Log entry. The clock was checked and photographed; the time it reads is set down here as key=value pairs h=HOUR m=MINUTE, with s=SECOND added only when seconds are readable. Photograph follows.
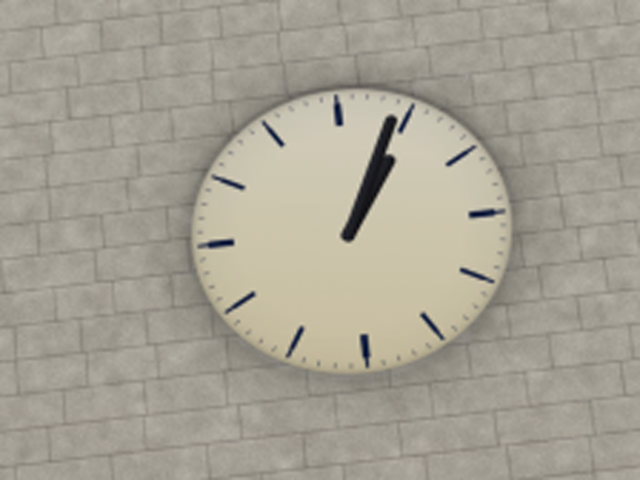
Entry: h=1 m=4
